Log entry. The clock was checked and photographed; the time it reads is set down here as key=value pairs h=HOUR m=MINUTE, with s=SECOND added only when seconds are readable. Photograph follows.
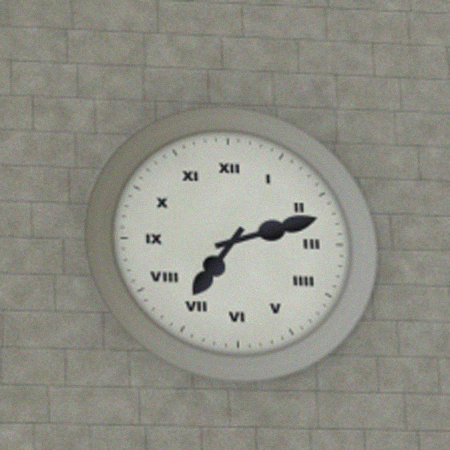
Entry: h=7 m=12
